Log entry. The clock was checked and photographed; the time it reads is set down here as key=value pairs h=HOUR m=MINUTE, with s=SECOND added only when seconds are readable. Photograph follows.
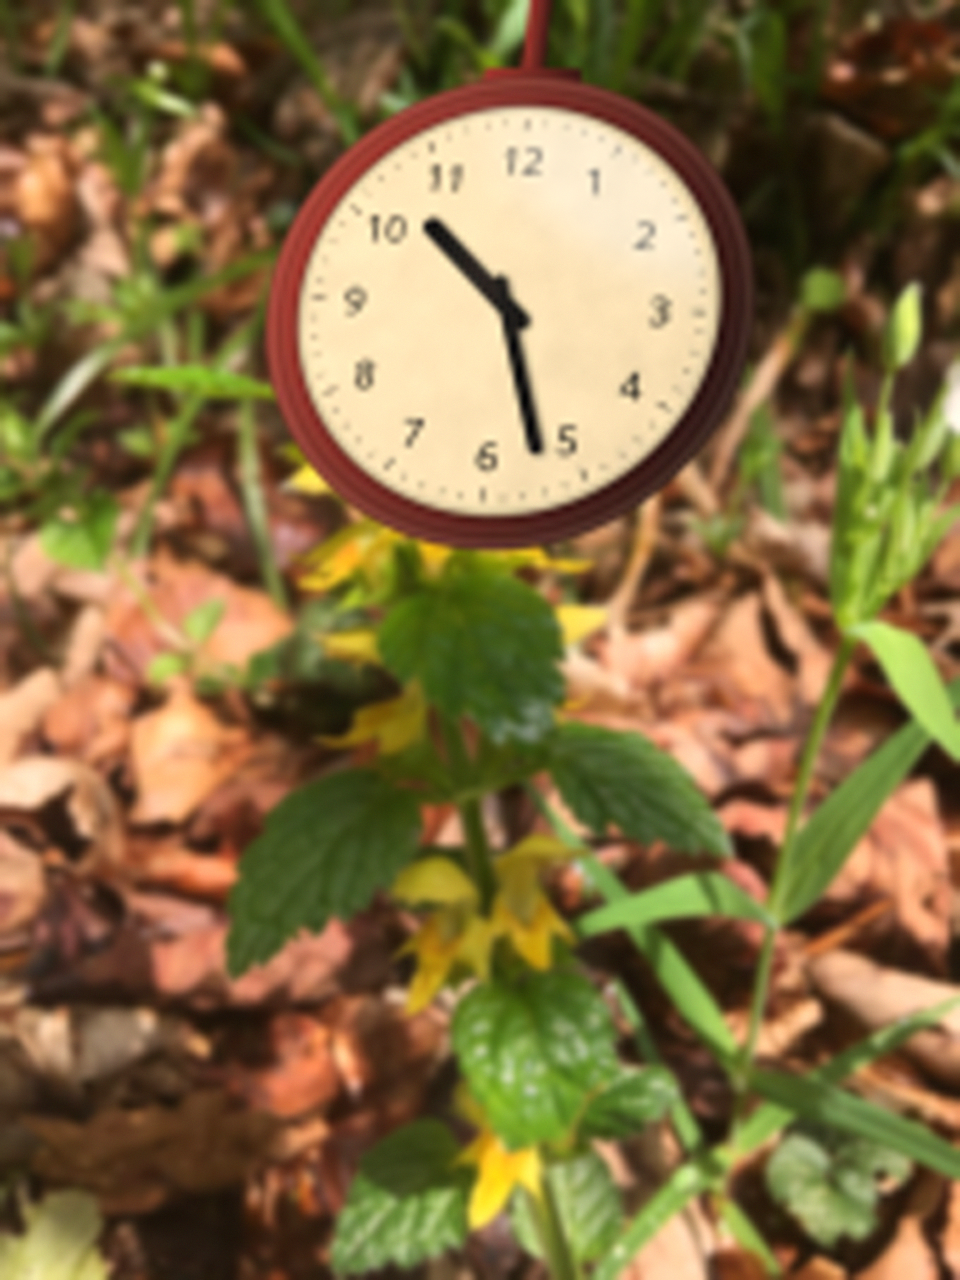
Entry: h=10 m=27
